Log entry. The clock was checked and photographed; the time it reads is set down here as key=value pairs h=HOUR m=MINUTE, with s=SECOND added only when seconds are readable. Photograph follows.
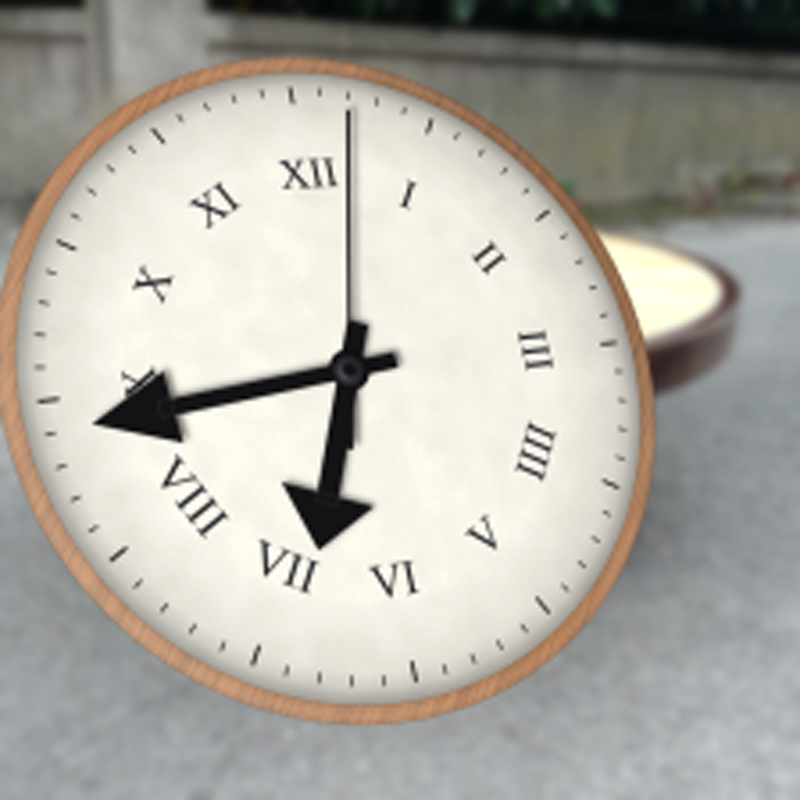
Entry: h=6 m=44 s=2
